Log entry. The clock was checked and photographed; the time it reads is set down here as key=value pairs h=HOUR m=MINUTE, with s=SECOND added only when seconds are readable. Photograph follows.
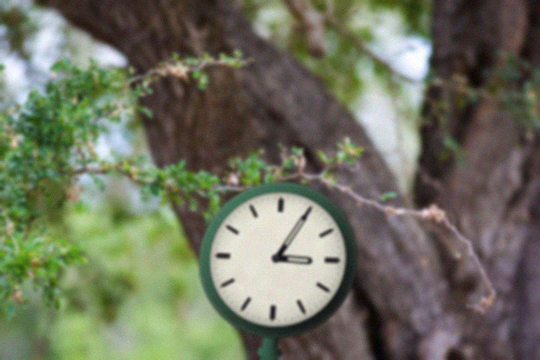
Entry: h=3 m=5
